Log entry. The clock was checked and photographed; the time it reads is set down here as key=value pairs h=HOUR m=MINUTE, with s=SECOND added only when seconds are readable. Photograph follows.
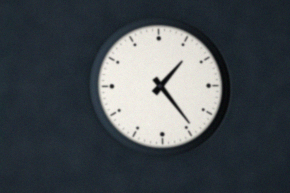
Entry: h=1 m=24
